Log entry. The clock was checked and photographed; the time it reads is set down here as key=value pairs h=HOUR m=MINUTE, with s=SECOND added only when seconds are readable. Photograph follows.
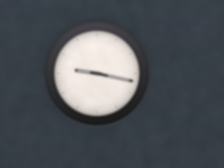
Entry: h=9 m=17
